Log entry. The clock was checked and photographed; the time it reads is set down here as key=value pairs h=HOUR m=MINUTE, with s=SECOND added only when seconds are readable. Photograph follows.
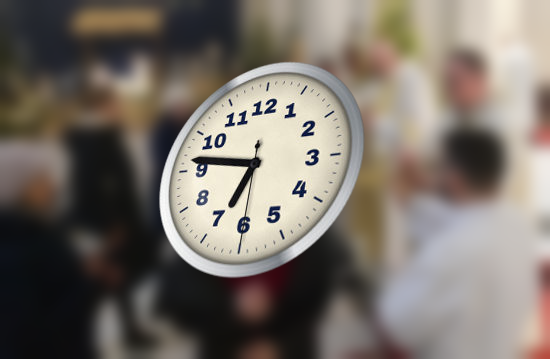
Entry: h=6 m=46 s=30
